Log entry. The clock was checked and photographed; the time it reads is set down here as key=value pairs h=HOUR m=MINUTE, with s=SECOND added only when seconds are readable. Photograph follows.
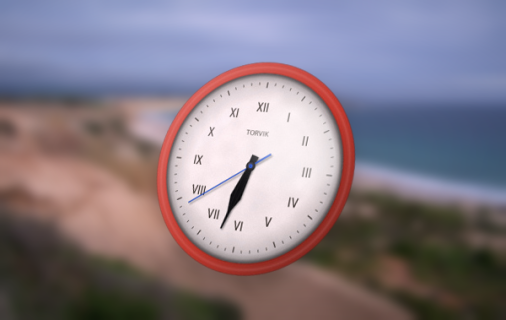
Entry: h=6 m=32 s=39
